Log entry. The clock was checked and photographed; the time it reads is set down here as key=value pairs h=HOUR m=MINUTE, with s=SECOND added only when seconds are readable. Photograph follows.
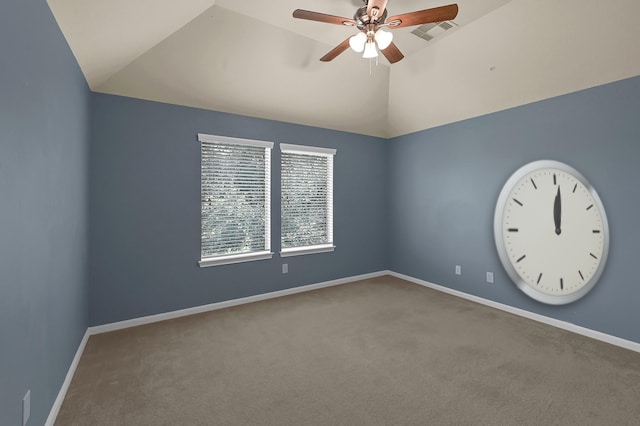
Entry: h=12 m=1
